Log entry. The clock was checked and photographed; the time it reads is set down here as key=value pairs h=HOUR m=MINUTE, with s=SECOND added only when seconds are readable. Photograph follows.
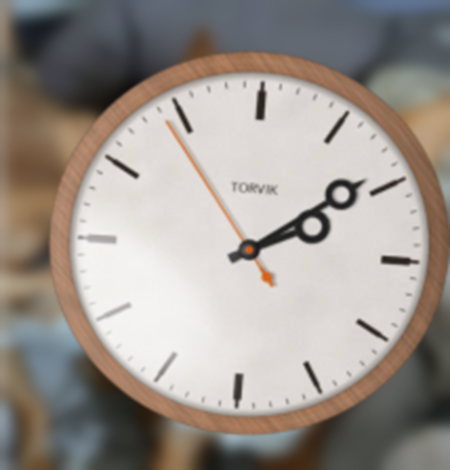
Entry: h=2 m=8 s=54
